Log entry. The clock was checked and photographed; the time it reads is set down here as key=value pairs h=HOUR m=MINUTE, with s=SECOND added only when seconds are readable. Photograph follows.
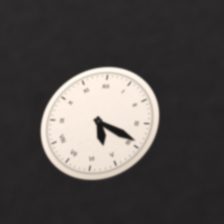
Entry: h=5 m=19
